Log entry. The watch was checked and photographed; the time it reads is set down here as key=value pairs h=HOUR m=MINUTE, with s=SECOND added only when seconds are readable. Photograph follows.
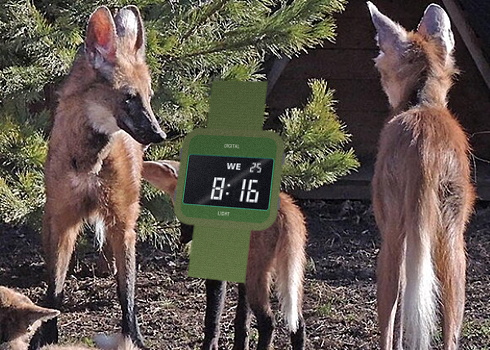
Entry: h=8 m=16
